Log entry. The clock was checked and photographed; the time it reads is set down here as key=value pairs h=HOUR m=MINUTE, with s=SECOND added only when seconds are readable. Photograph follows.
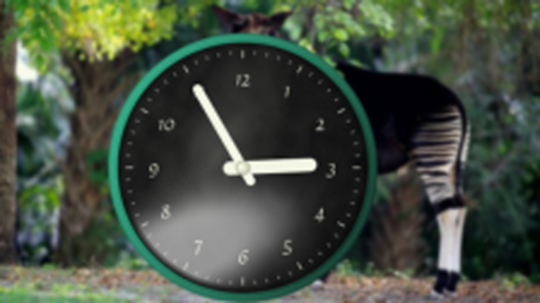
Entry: h=2 m=55
